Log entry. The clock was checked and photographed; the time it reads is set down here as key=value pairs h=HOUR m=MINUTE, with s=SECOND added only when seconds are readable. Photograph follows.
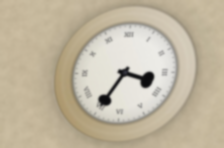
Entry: h=3 m=35
